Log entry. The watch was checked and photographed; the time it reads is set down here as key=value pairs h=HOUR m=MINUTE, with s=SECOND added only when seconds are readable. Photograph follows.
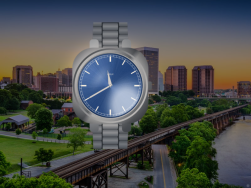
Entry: h=11 m=40
